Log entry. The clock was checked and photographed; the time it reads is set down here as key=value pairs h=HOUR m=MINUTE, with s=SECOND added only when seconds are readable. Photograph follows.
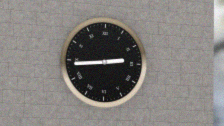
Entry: h=2 m=44
